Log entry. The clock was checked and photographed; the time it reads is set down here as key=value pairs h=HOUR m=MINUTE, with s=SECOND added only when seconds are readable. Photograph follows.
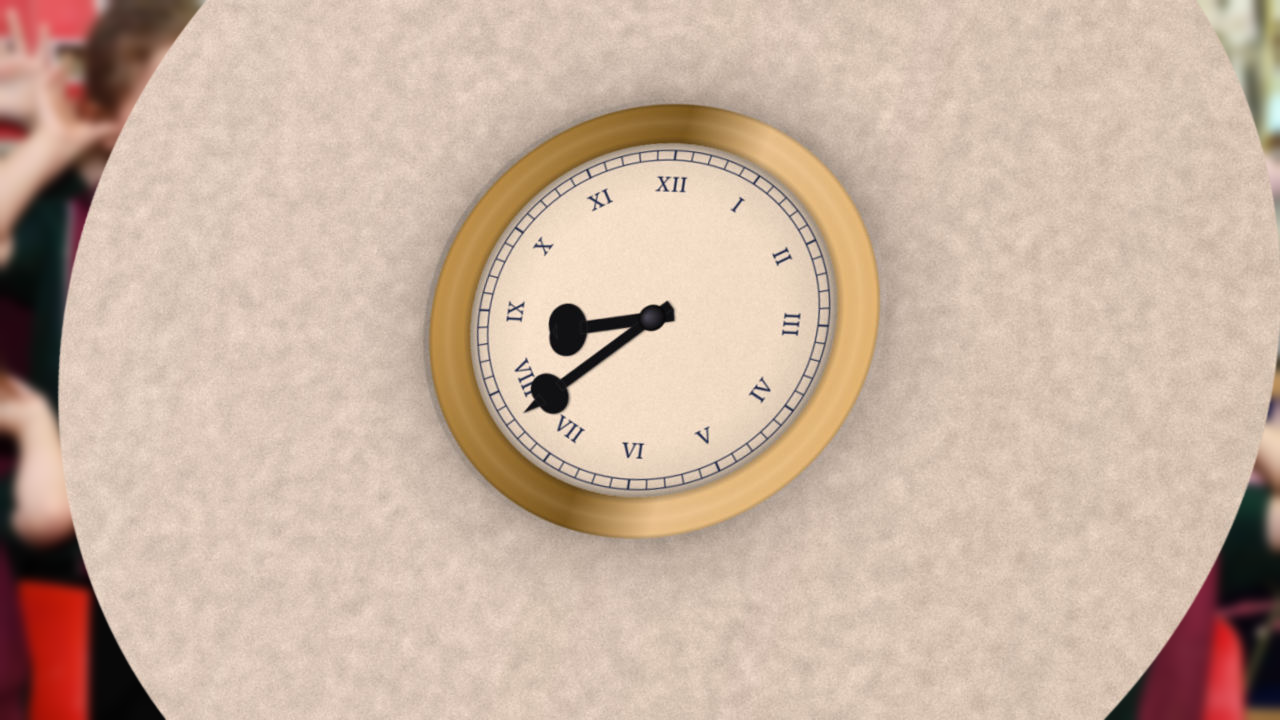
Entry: h=8 m=38
